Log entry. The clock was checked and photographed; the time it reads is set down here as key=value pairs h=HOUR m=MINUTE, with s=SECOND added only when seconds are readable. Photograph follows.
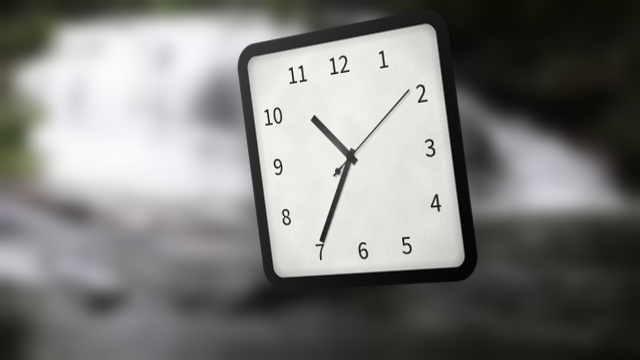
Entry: h=10 m=35 s=9
